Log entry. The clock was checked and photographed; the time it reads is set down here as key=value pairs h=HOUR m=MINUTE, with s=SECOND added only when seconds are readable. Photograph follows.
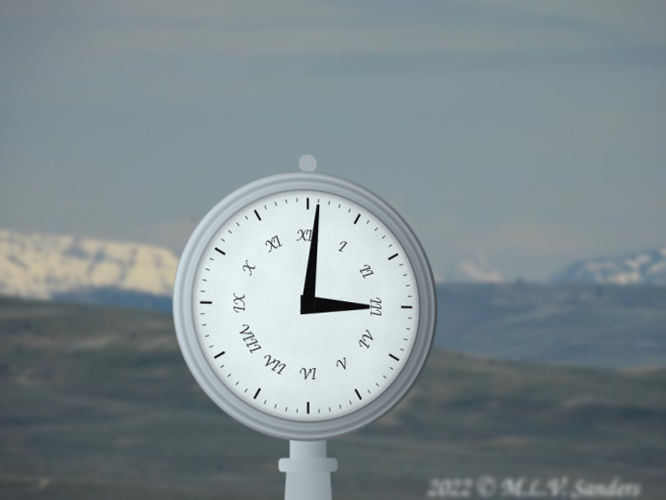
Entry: h=3 m=1
